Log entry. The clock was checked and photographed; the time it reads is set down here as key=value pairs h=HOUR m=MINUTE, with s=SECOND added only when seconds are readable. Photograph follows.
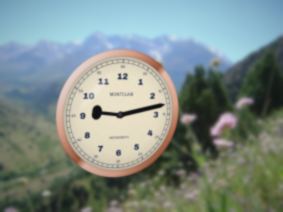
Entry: h=9 m=13
